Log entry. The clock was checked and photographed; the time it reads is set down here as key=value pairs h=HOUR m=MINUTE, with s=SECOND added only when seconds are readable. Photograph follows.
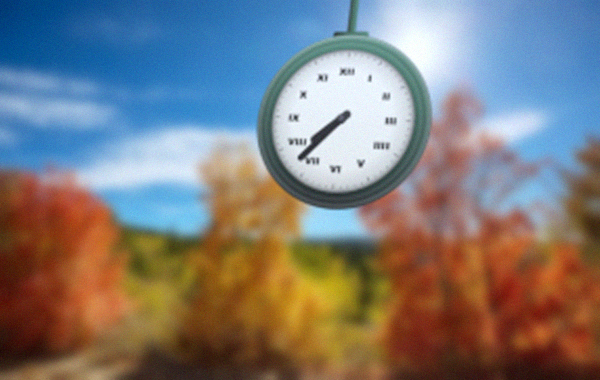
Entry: h=7 m=37
